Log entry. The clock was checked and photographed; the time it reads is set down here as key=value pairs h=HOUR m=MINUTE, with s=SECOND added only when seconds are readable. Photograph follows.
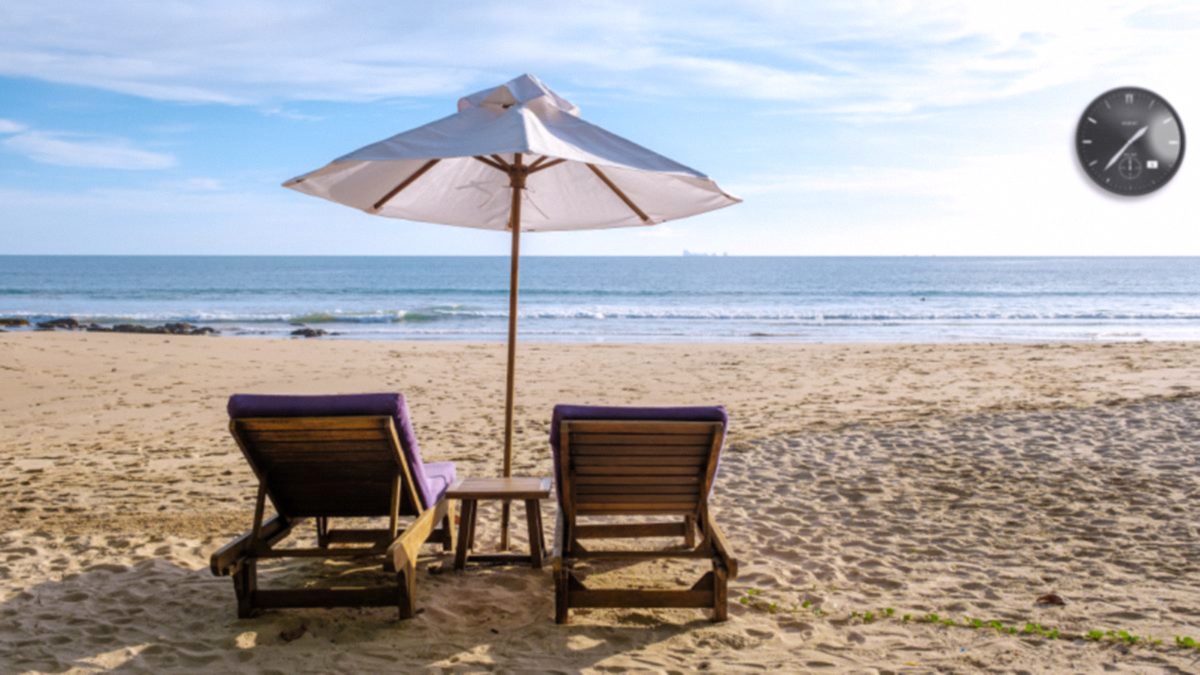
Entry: h=1 m=37
